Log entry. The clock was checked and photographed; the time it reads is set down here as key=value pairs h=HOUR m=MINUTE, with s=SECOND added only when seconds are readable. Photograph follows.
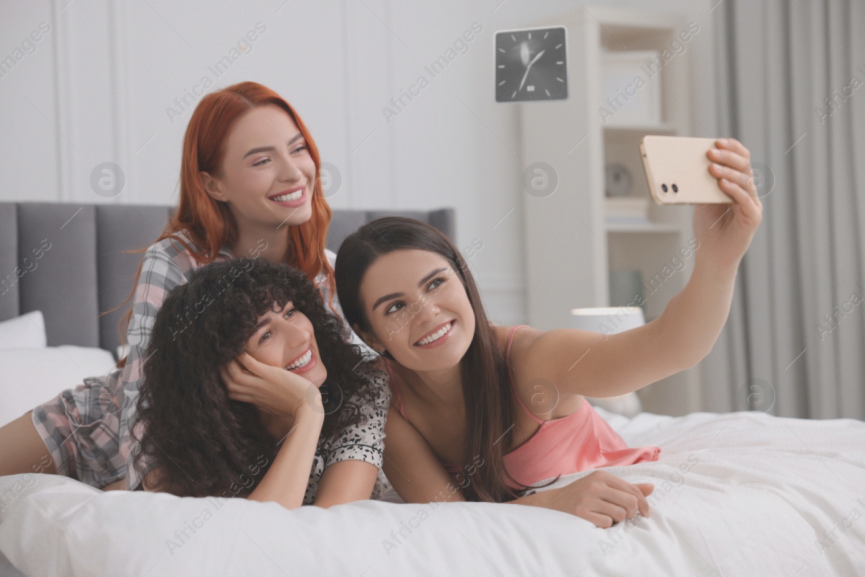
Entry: h=1 m=34
